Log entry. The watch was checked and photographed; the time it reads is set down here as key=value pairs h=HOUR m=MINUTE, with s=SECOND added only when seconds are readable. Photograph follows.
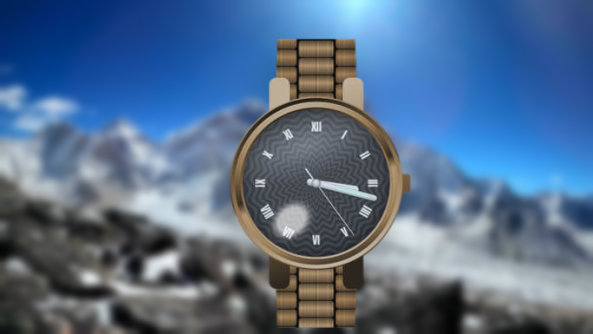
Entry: h=3 m=17 s=24
